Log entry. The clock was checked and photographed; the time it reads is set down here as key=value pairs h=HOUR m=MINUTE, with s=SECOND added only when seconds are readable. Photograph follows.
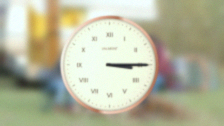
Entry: h=3 m=15
